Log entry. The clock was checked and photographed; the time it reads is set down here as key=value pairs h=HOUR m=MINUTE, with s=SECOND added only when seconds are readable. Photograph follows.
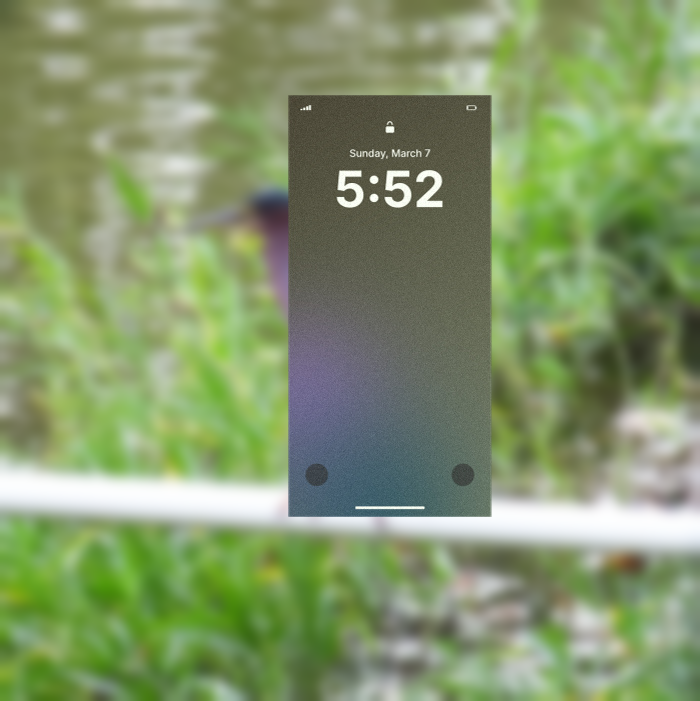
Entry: h=5 m=52
